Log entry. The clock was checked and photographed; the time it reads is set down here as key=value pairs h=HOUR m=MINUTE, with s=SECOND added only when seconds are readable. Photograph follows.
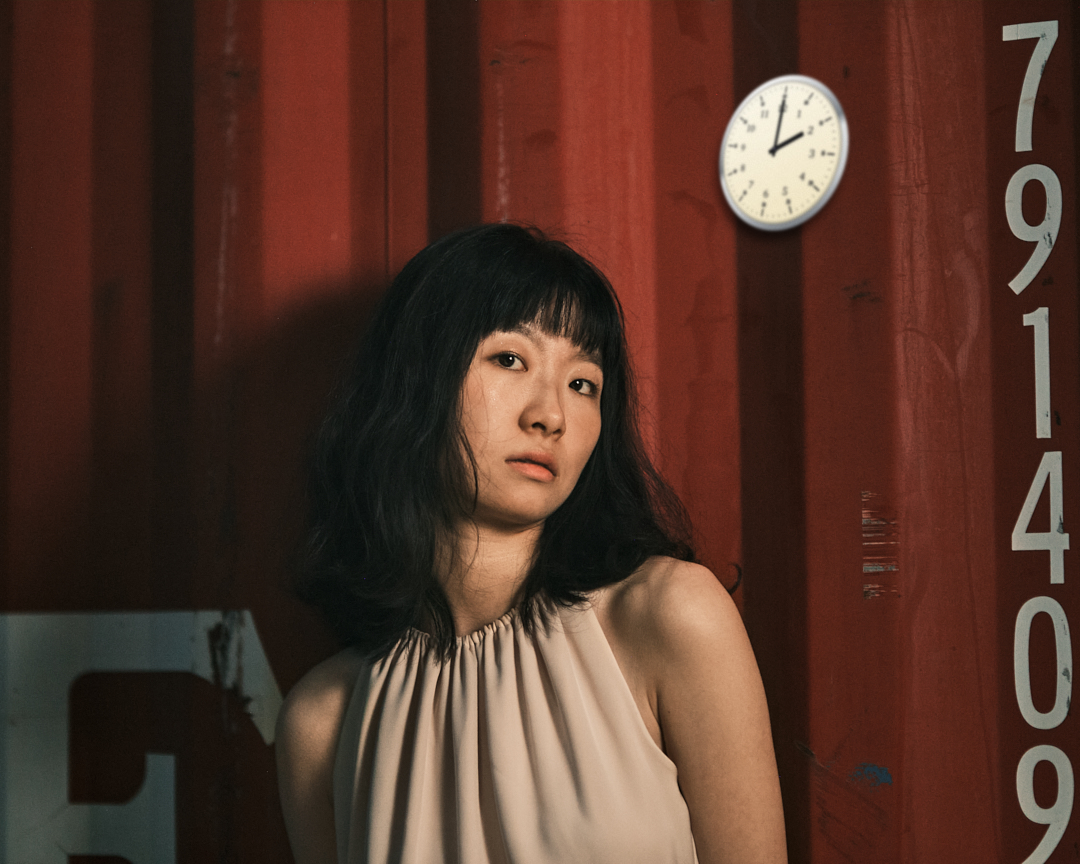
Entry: h=2 m=0
